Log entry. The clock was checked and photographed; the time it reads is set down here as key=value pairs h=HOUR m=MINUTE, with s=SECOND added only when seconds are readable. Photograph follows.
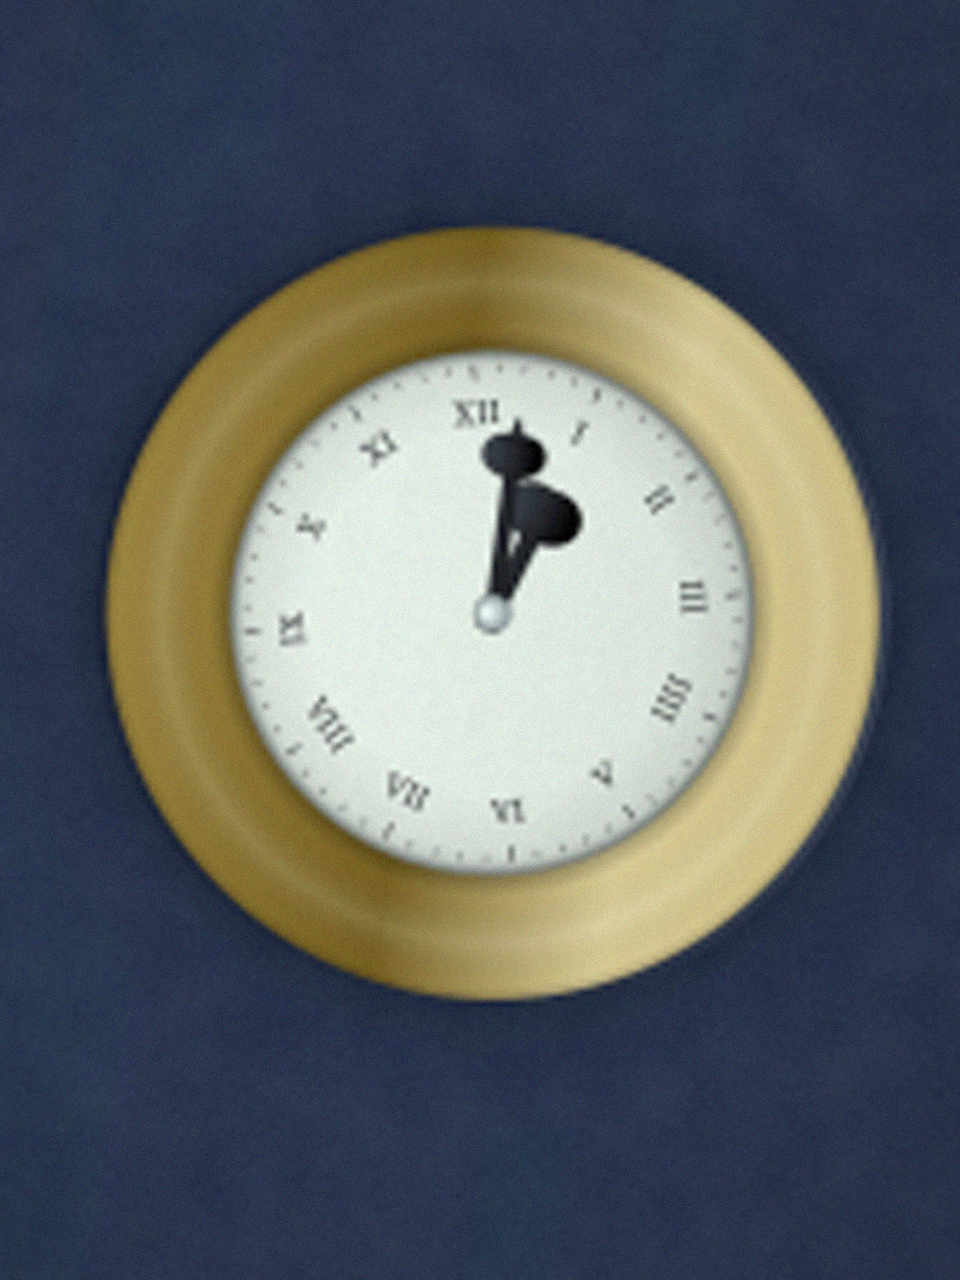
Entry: h=1 m=2
